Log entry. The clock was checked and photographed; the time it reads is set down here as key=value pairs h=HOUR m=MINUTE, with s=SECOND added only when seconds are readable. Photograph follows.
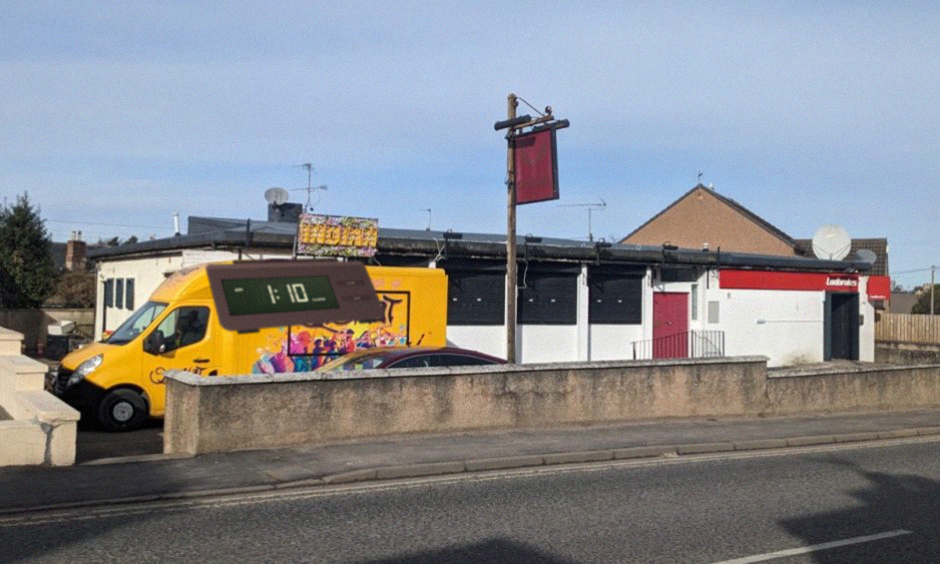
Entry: h=1 m=10
